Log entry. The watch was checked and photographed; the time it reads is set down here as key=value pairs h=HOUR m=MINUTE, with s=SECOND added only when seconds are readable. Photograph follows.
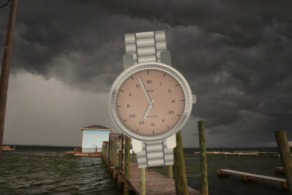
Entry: h=6 m=57
